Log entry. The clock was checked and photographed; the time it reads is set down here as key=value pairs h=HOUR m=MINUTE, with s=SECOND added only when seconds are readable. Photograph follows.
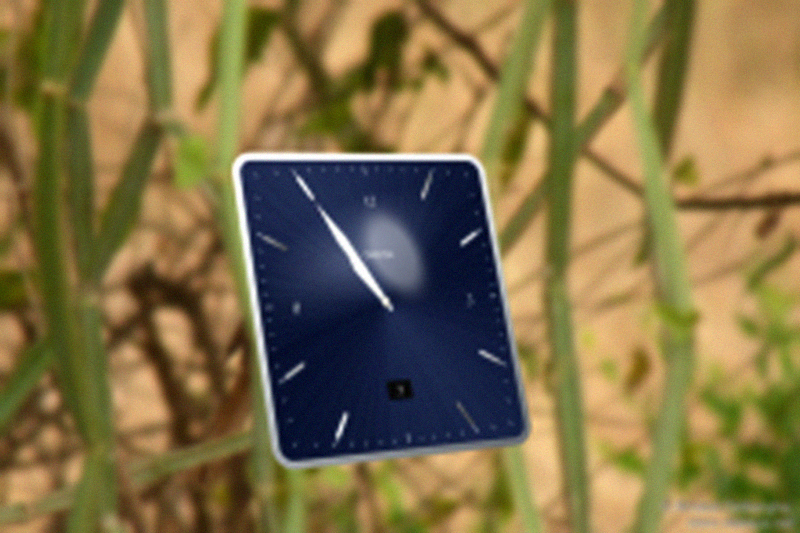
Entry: h=10 m=55
